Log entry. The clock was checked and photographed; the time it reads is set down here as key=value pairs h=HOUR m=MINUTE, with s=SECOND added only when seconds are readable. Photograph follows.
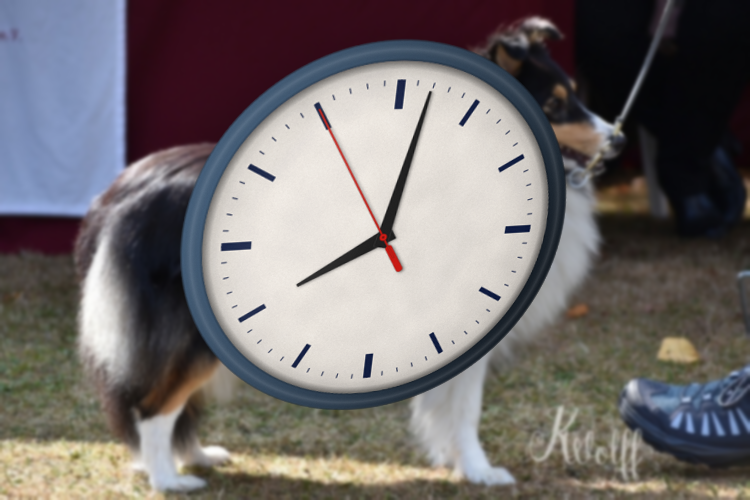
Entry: h=8 m=1 s=55
